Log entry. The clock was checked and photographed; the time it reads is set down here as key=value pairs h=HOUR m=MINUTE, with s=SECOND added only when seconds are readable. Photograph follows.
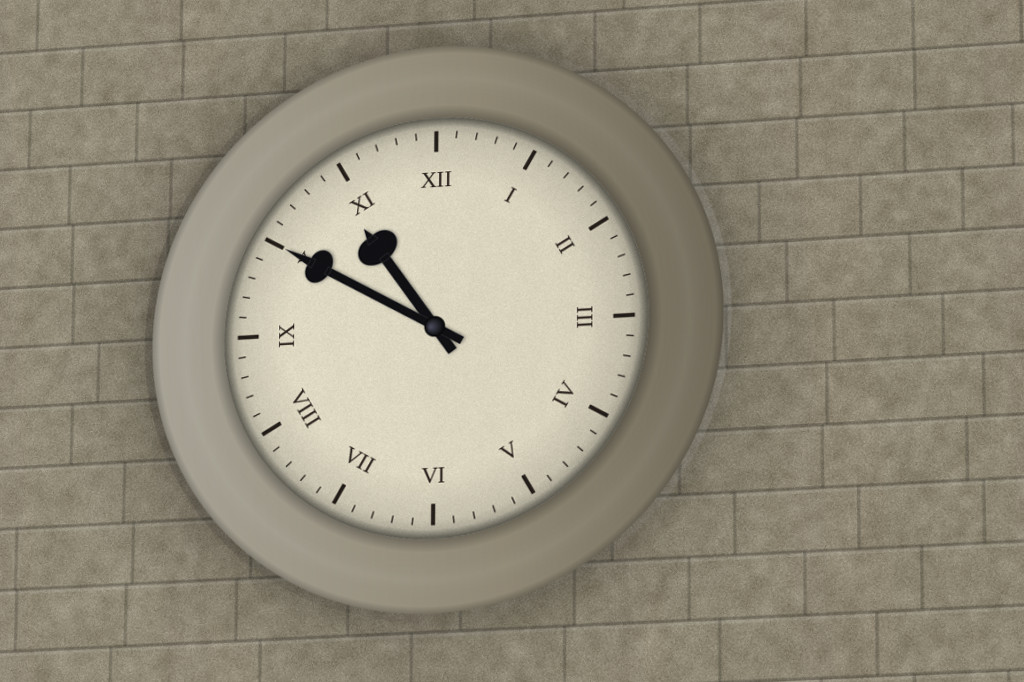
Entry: h=10 m=50
